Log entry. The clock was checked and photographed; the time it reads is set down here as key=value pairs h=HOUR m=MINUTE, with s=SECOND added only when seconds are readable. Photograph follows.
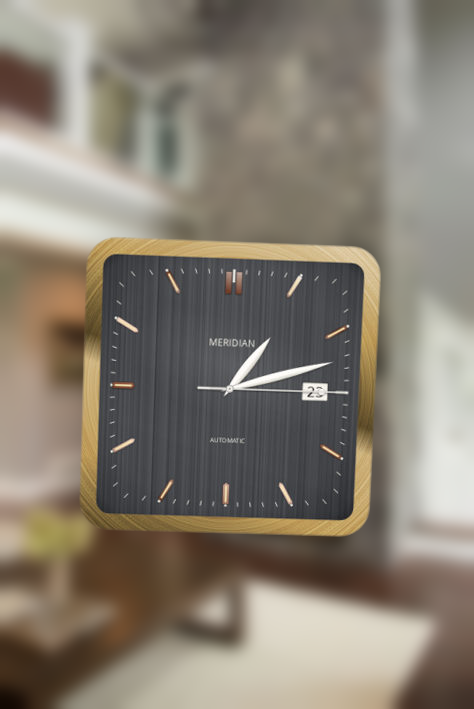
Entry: h=1 m=12 s=15
